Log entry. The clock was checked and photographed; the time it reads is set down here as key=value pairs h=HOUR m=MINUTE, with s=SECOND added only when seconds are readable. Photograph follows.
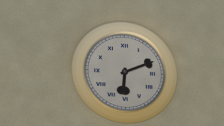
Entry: h=6 m=11
